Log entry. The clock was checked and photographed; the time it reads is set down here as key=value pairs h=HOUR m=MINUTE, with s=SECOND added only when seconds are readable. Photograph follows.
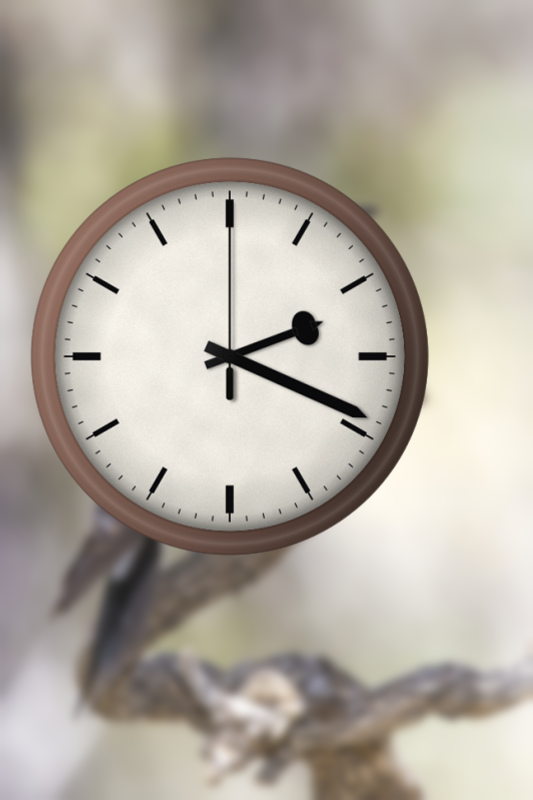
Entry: h=2 m=19 s=0
